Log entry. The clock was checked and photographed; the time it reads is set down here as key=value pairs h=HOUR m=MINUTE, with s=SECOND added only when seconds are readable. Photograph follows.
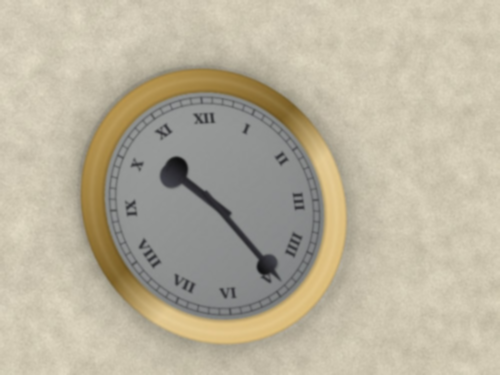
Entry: h=10 m=24
